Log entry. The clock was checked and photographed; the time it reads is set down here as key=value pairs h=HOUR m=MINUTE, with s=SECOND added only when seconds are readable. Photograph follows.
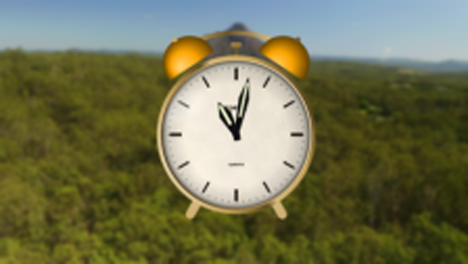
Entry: h=11 m=2
